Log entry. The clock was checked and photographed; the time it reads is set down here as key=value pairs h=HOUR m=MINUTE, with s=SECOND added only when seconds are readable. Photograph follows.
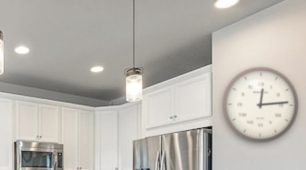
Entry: h=12 m=14
